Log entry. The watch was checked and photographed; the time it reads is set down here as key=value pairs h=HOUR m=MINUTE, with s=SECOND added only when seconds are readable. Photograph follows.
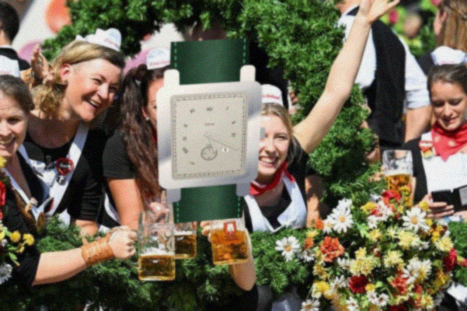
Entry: h=5 m=20
